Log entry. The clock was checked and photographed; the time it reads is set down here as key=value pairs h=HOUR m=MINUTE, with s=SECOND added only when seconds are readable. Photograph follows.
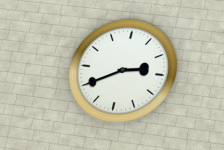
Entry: h=2 m=40
